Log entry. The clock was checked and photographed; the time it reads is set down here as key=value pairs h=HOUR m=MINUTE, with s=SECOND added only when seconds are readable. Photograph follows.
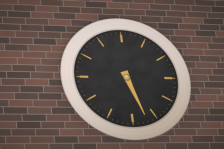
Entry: h=5 m=27
